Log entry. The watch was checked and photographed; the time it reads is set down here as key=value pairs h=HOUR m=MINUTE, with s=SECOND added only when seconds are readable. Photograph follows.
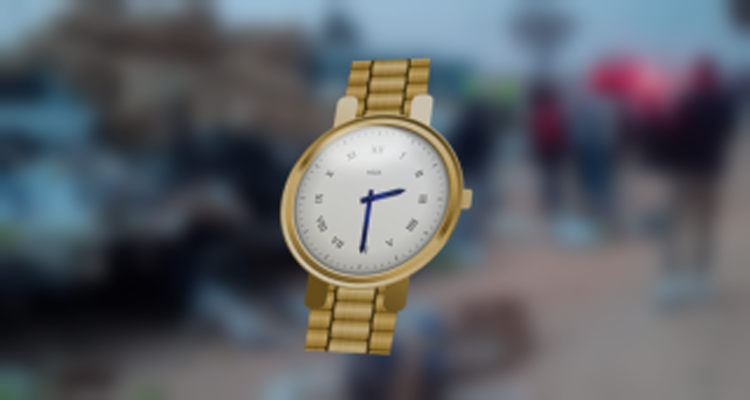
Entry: h=2 m=30
